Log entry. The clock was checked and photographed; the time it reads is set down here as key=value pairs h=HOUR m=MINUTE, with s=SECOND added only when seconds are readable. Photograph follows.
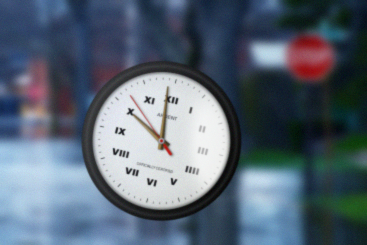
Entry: h=9 m=58 s=52
